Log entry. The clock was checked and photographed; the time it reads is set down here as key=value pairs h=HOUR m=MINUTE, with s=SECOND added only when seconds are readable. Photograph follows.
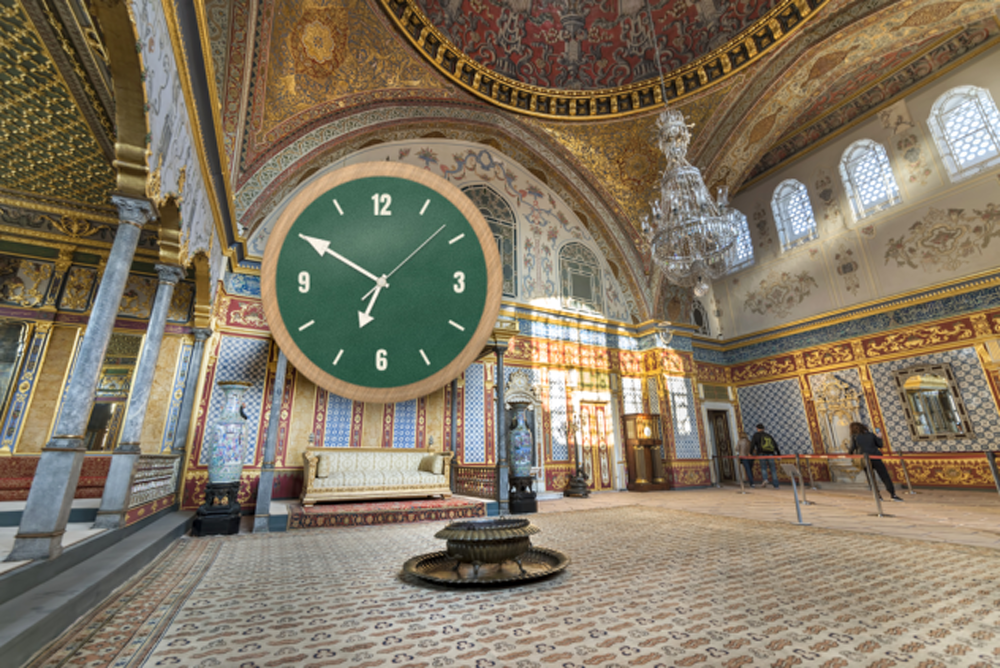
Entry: h=6 m=50 s=8
